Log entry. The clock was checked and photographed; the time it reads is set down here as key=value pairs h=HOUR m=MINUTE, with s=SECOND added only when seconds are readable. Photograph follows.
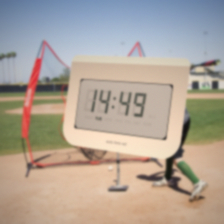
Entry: h=14 m=49
